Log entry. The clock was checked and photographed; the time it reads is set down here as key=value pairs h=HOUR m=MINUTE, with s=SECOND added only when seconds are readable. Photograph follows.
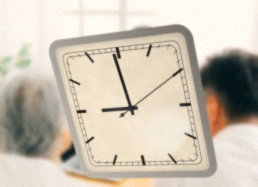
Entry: h=8 m=59 s=10
